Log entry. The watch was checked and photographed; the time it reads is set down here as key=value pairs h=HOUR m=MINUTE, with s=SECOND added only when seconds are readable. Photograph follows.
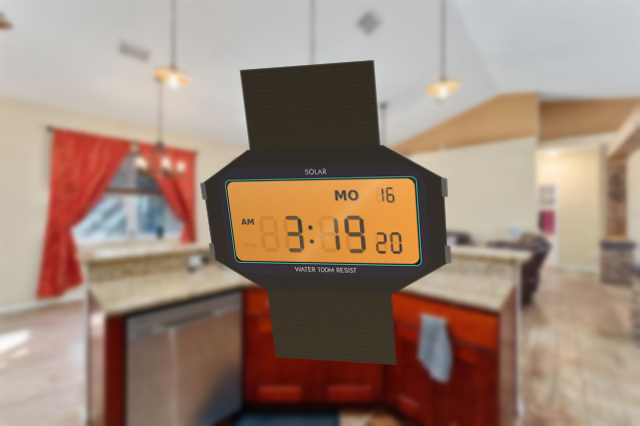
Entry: h=3 m=19 s=20
